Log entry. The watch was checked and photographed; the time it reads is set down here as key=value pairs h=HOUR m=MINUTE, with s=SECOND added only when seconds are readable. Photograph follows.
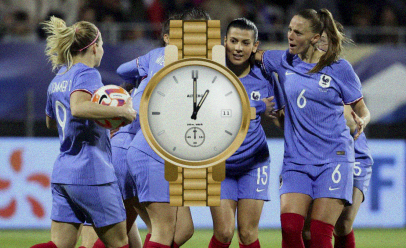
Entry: h=1 m=0
